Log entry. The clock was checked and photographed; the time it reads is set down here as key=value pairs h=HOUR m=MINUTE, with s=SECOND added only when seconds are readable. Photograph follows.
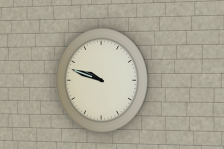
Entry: h=9 m=48
